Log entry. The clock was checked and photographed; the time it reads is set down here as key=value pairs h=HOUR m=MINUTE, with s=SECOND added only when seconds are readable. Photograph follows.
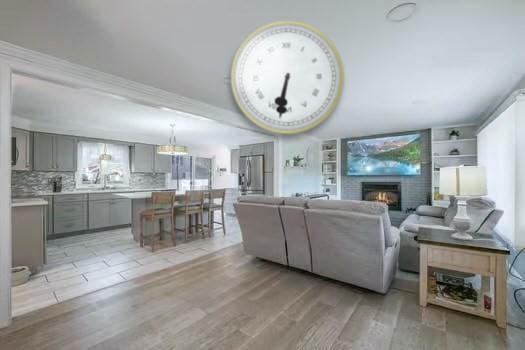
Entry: h=6 m=32
